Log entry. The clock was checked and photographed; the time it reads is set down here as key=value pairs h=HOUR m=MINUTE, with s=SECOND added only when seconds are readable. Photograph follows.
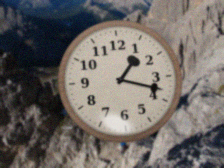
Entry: h=1 m=18
